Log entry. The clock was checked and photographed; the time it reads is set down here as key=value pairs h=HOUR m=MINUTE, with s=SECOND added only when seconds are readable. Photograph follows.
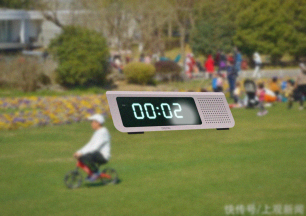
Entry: h=0 m=2
